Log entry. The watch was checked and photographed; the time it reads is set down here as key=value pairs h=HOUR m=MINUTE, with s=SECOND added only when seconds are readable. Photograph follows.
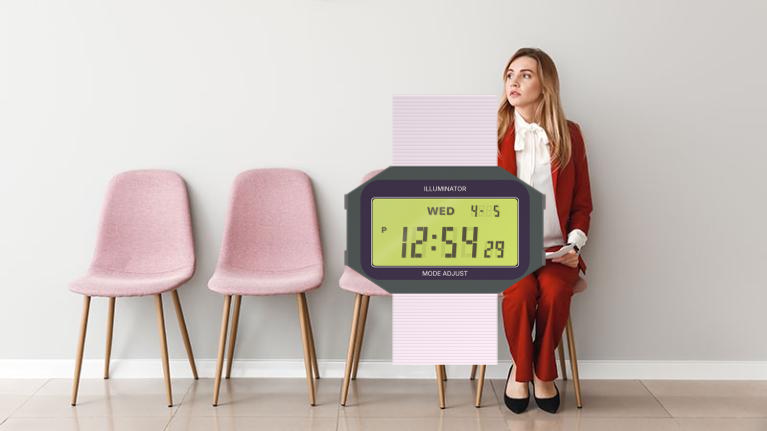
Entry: h=12 m=54 s=29
